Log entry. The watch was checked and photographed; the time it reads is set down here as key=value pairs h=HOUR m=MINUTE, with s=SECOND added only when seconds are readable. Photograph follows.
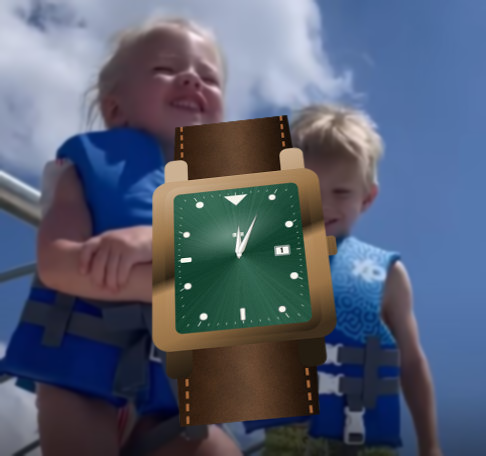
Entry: h=12 m=4
